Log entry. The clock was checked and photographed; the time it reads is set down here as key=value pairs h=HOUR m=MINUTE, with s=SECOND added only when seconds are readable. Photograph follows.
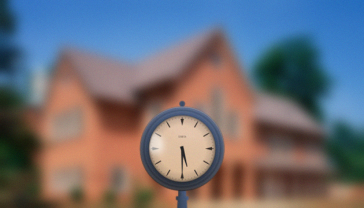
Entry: h=5 m=30
